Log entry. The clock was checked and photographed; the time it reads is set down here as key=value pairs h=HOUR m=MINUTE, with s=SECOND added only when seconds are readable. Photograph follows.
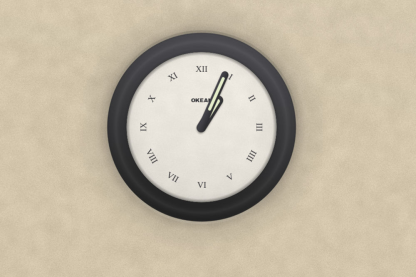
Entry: h=1 m=4
